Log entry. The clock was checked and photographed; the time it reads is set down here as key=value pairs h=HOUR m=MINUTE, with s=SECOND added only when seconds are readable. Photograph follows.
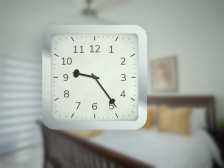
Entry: h=9 m=24
